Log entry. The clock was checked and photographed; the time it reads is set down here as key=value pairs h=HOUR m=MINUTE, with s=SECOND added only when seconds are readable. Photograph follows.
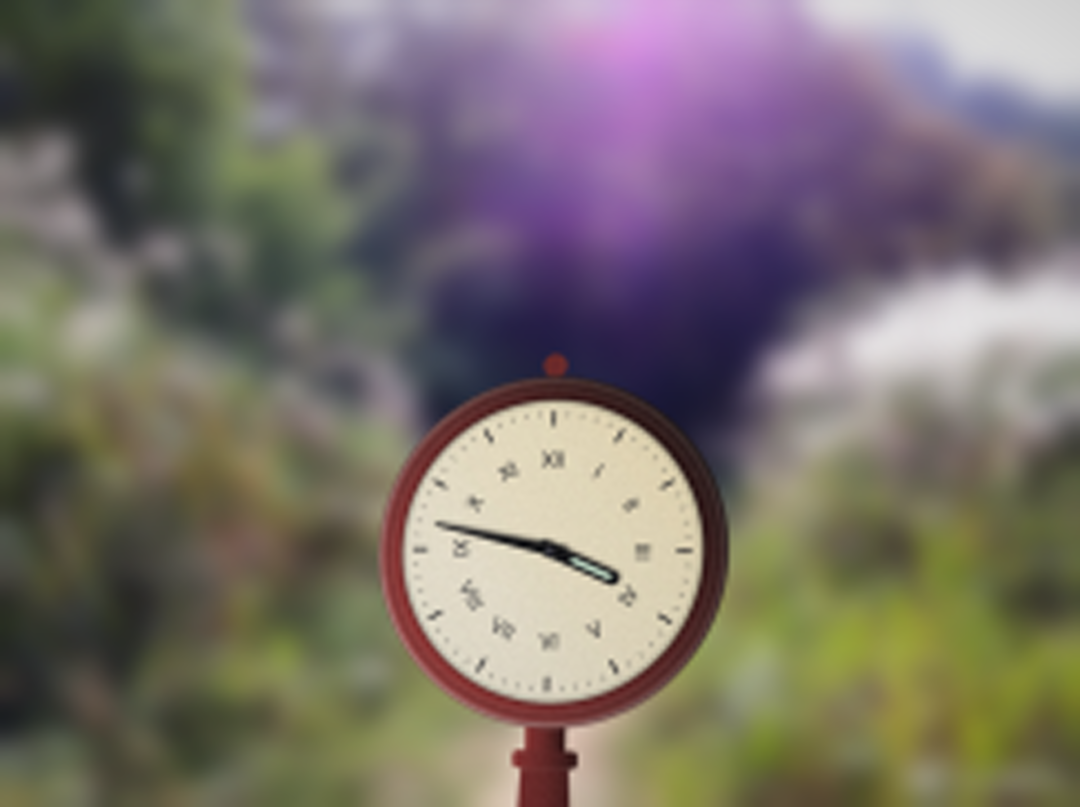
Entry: h=3 m=47
